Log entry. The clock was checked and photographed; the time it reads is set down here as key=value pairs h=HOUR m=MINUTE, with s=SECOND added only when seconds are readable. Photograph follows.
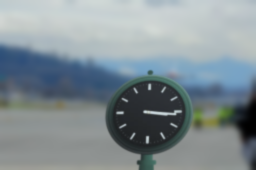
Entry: h=3 m=16
